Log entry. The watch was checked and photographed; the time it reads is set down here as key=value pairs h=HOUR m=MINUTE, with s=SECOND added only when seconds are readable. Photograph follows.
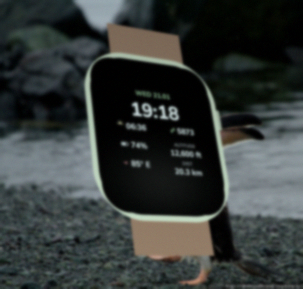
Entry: h=19 m=18
